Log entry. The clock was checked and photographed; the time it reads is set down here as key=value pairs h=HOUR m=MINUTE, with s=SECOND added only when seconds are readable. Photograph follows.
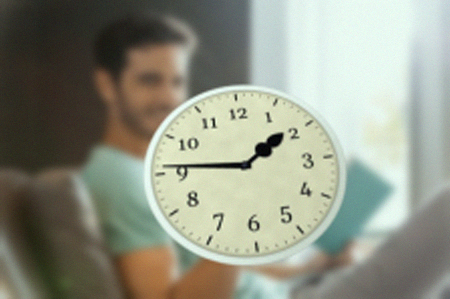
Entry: h=1 m=46
